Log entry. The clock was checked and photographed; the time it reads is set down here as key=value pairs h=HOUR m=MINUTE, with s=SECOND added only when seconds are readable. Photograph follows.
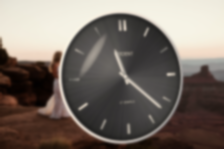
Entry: h=11 m=22
